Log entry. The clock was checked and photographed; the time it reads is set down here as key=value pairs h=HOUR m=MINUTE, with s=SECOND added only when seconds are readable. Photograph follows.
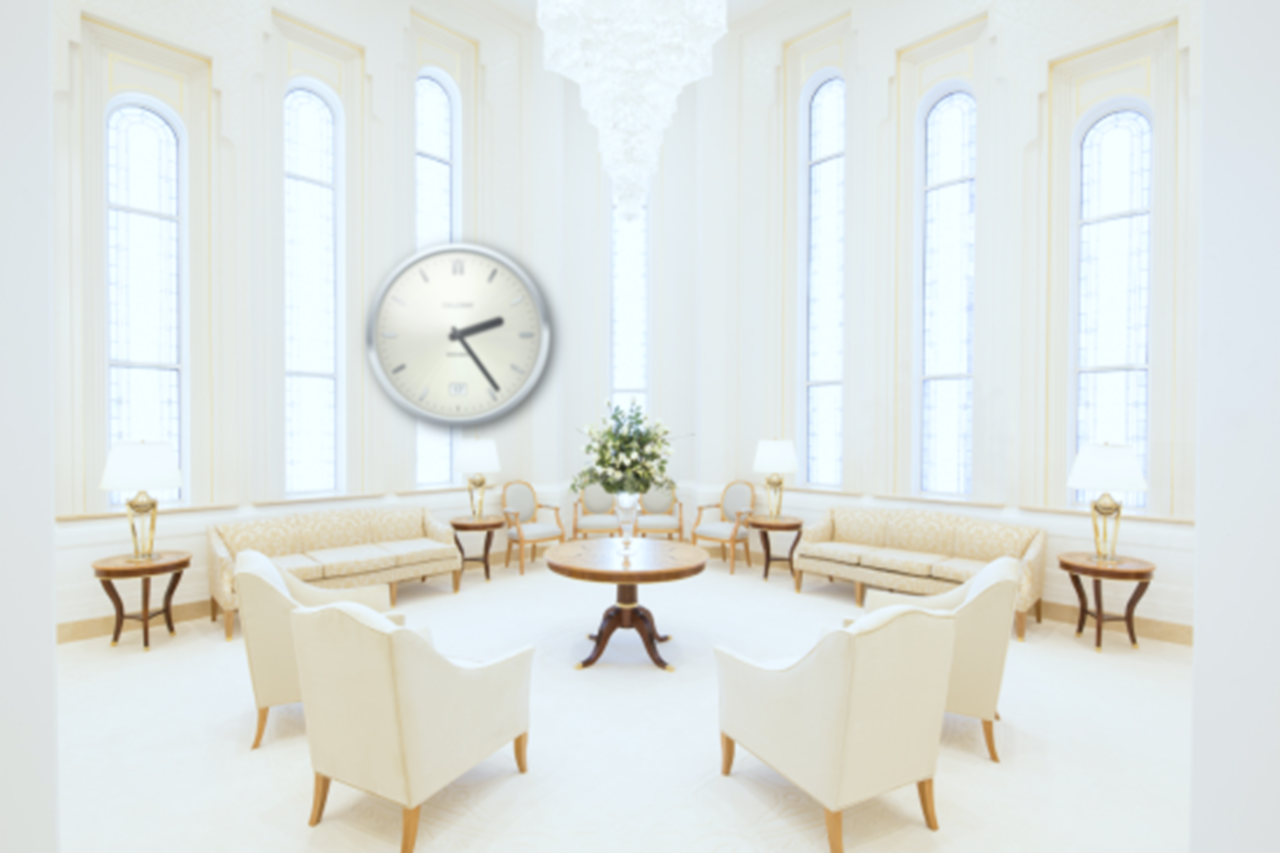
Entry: h=2 m=24
